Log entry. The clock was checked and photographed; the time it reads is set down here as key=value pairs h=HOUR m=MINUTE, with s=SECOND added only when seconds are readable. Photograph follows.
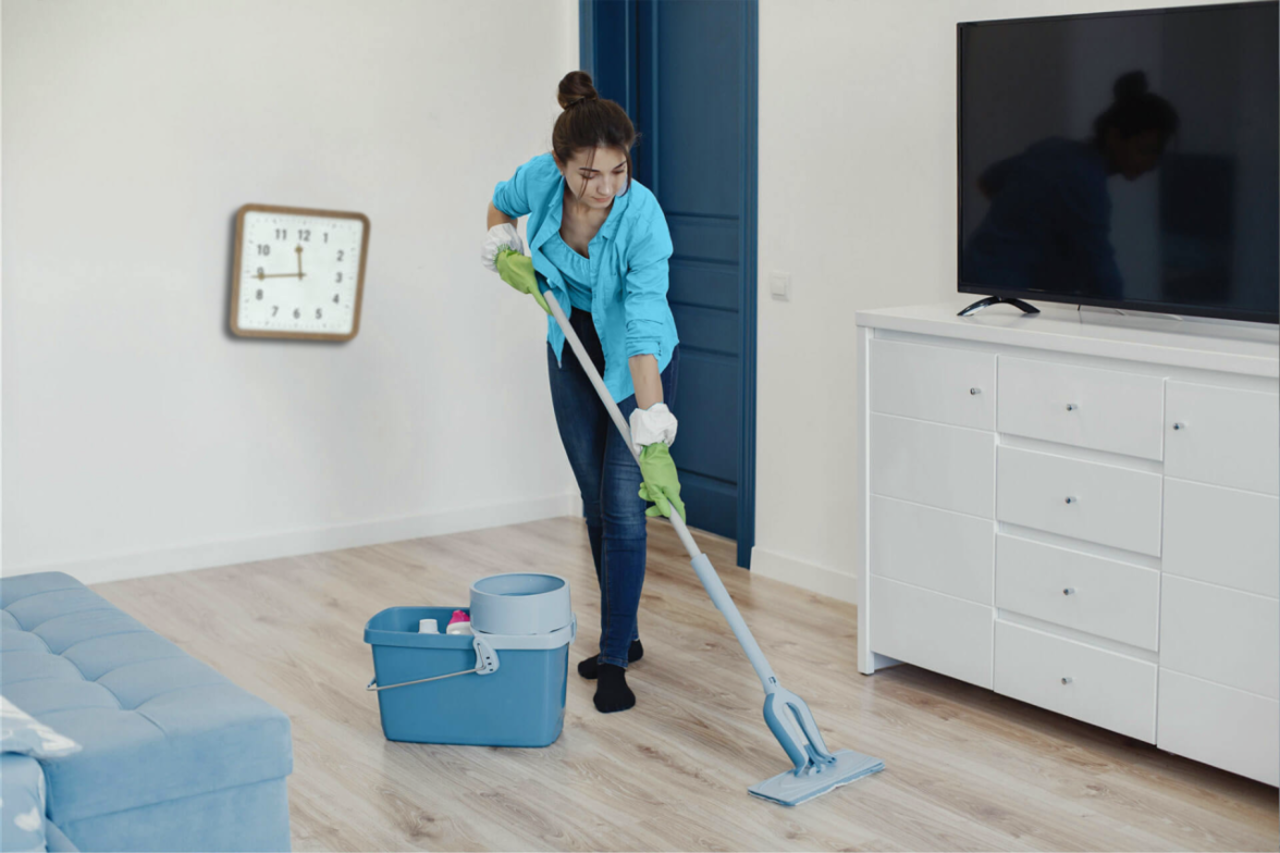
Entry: h=11 m=44
